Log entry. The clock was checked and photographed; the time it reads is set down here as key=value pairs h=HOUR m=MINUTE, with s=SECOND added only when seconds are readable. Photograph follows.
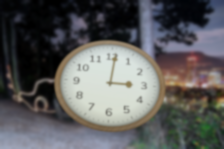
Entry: h=3 m=1
